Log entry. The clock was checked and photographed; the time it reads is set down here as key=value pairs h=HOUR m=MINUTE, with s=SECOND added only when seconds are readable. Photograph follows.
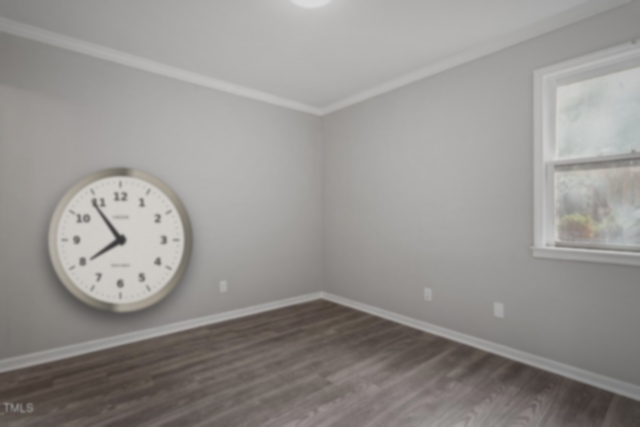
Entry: h=7 m=54
